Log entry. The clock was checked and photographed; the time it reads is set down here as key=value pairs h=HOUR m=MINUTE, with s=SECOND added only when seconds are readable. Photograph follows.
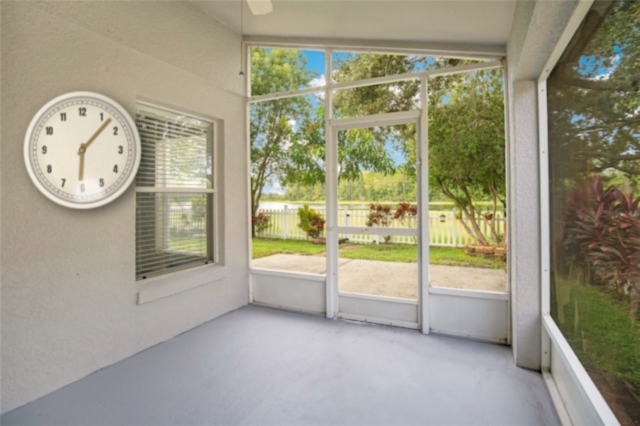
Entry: h=6 m=7
